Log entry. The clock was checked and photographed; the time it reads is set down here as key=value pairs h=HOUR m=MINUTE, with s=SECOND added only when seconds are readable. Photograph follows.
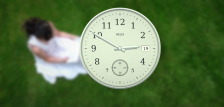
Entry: h=2 m=50
